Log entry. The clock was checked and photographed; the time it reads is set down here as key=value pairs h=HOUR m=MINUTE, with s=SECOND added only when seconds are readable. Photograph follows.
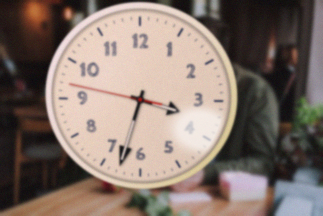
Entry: h=3 m=32 s=47
